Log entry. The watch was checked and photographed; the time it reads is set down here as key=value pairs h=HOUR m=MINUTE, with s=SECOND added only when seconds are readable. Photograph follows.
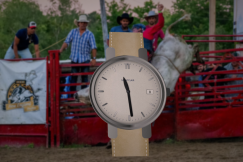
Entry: h=11 m=29
